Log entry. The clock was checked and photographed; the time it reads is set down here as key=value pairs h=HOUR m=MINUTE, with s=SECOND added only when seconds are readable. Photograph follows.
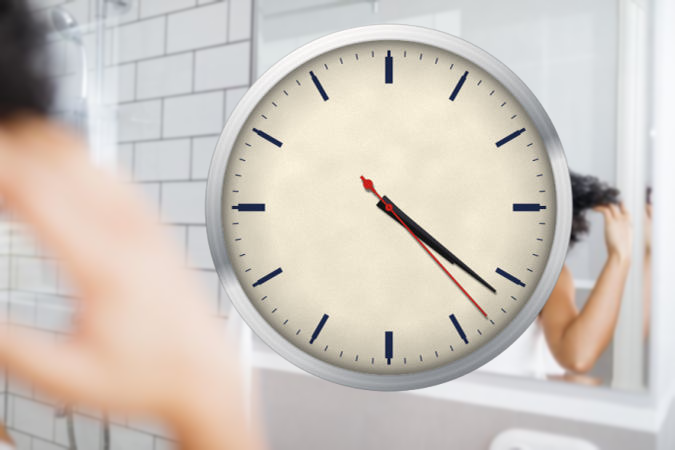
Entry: h=4 m=21 s=23
